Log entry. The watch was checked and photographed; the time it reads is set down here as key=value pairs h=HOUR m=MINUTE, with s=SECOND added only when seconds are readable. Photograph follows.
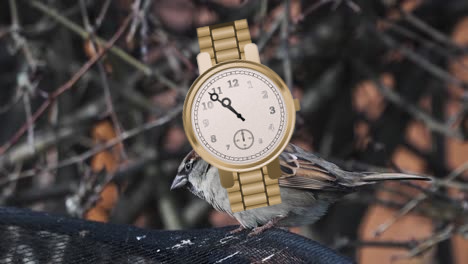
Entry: h=10 m=53
